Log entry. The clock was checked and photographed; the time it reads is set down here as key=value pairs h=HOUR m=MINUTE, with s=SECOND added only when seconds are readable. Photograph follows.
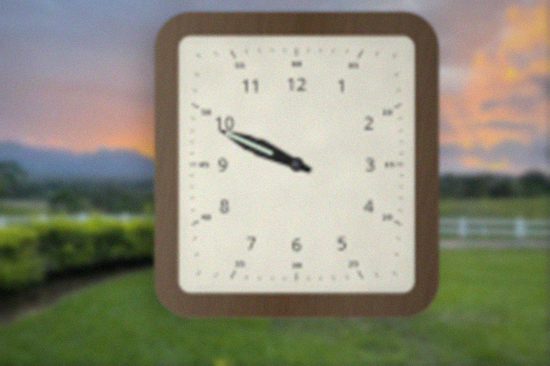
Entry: h=9 m=49
